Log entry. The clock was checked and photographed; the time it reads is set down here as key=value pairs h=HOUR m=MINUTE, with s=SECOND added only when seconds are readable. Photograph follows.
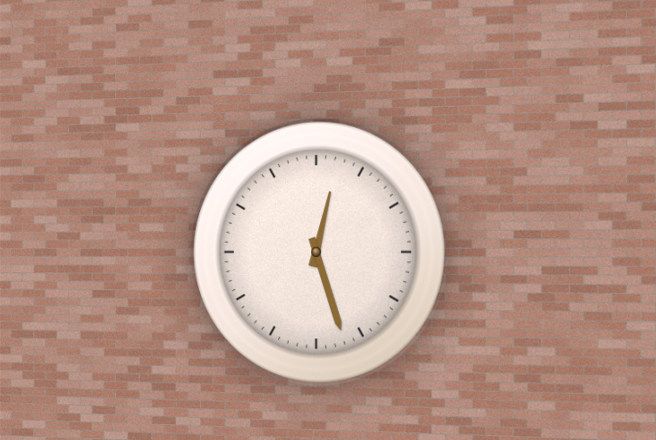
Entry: h=12 m=27
